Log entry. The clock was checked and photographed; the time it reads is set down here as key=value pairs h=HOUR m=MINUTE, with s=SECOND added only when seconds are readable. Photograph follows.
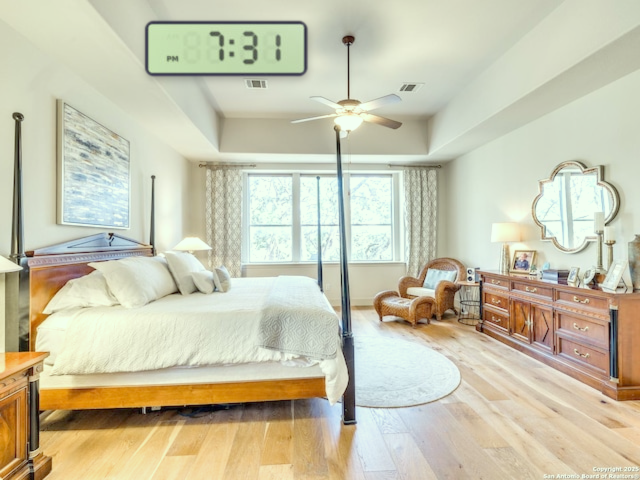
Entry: h=7 m=31
